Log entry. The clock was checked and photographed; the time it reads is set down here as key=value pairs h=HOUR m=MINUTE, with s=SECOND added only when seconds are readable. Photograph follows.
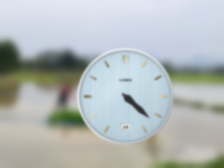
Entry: h=4 m=22
